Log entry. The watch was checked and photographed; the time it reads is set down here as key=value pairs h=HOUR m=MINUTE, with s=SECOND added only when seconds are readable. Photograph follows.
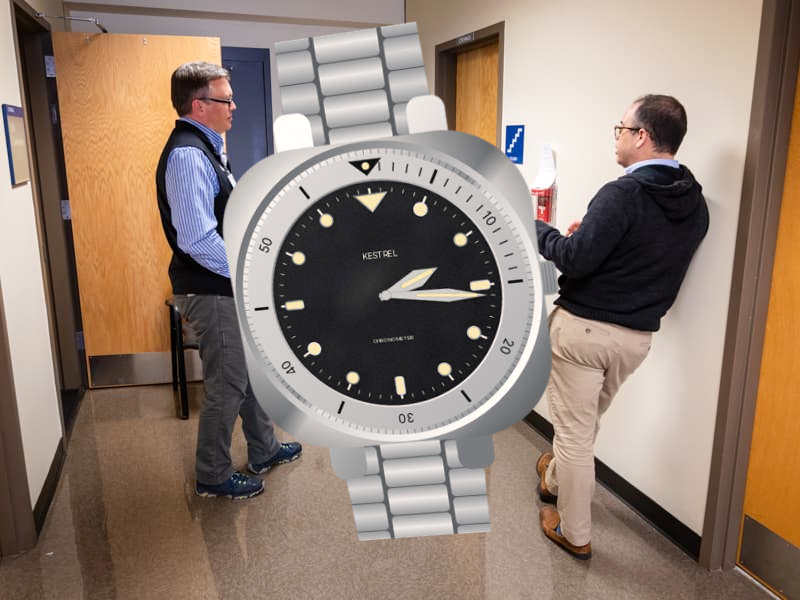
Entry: h=2 m=16
